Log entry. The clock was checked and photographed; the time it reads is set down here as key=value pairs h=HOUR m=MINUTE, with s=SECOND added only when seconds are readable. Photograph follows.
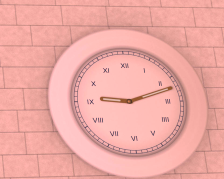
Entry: h=9 m=12
